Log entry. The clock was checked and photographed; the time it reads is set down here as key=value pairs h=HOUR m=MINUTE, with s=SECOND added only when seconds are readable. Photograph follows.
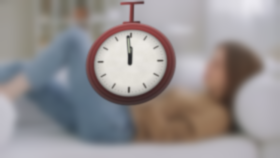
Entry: h=11 m=59
